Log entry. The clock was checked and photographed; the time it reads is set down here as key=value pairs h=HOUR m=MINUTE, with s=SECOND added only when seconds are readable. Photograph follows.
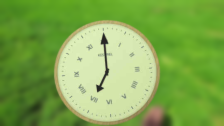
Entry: h=7 m=0
